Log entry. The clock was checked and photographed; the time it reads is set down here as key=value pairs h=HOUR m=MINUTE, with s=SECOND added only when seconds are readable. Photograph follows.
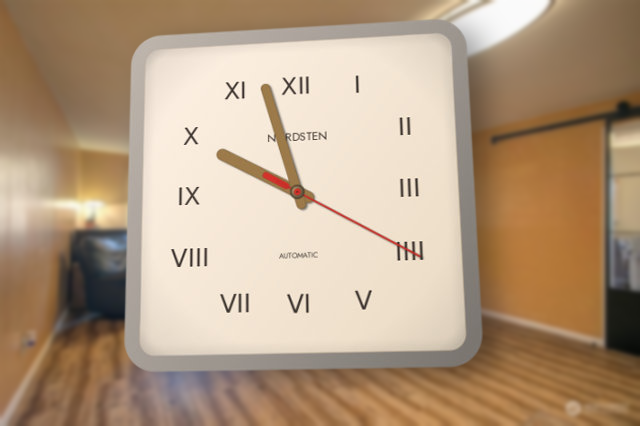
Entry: h=9 m=57 s=20
